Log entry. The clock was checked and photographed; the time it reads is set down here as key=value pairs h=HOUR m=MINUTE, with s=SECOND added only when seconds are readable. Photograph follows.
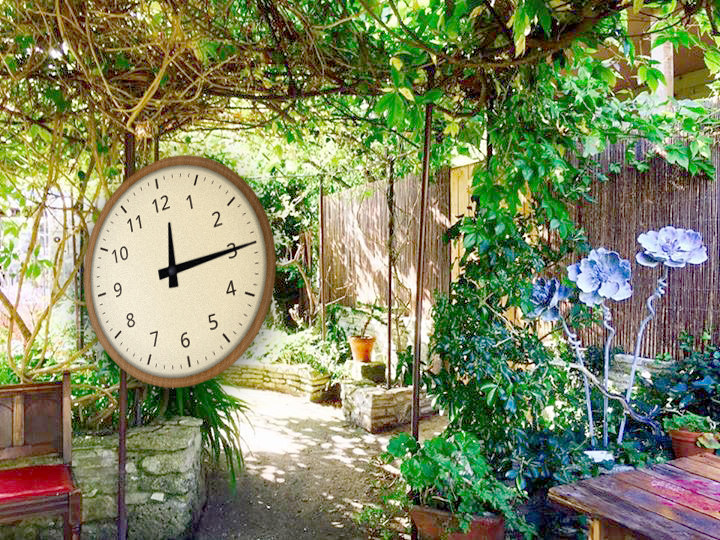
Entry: h=12 m=15
